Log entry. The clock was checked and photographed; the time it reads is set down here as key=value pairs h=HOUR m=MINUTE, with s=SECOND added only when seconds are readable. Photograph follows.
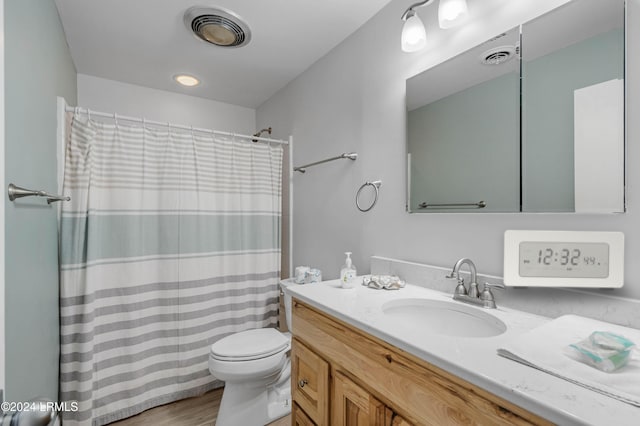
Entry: h=12 m=32
